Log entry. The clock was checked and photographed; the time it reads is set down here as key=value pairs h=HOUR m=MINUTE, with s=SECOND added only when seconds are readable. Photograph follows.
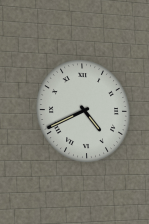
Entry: h=4 m=41
